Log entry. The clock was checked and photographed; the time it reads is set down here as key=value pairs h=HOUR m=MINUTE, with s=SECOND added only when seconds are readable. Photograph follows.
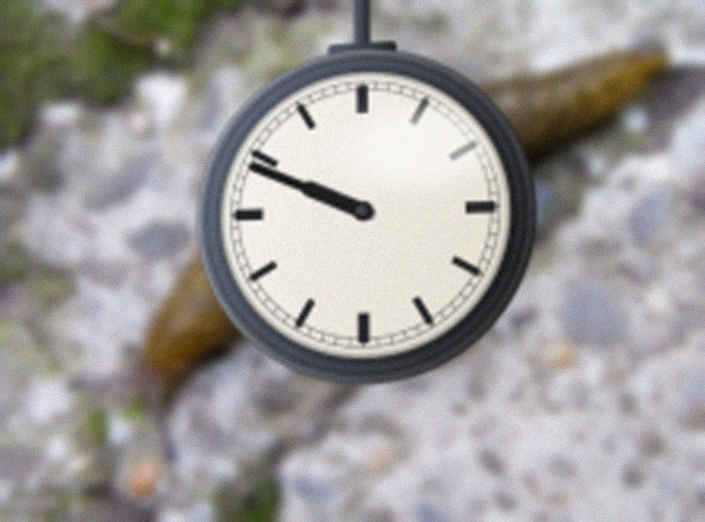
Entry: h=9 m=49
